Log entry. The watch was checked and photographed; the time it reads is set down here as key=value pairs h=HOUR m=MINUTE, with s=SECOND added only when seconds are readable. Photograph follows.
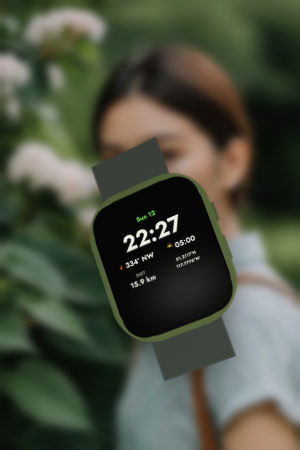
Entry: h=22 m=27
